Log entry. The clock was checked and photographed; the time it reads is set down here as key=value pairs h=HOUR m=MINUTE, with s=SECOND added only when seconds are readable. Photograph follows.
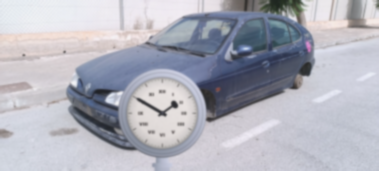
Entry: h=1 m=50
